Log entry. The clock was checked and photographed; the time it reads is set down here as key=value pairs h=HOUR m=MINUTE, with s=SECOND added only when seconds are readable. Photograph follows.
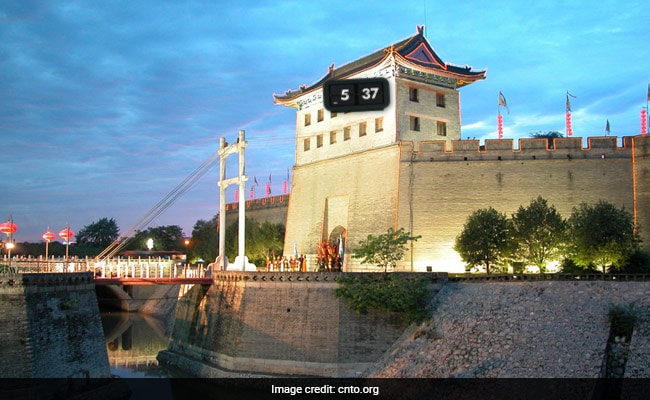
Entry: h=5 m=37
